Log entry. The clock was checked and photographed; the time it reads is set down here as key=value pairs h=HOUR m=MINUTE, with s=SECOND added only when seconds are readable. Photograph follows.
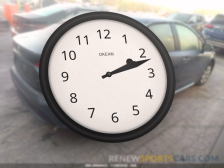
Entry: h=2 m=12
